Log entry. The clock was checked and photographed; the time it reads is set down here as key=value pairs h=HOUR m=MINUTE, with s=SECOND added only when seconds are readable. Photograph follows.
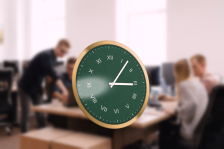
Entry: h=3 m=7
